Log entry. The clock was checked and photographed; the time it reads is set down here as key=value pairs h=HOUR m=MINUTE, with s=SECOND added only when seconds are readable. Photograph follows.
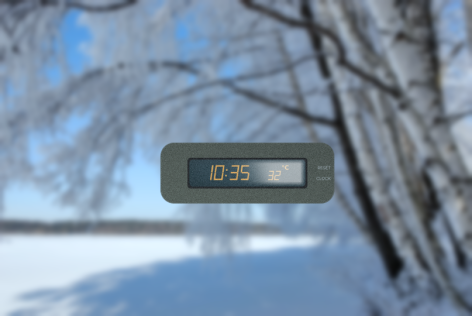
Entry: h=10 m=35
